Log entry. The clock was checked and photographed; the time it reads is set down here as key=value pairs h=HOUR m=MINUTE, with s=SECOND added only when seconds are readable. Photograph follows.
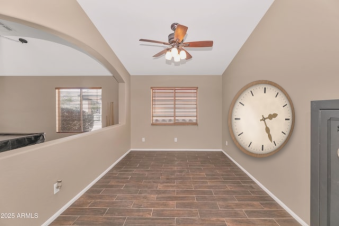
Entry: h=2 m=26
